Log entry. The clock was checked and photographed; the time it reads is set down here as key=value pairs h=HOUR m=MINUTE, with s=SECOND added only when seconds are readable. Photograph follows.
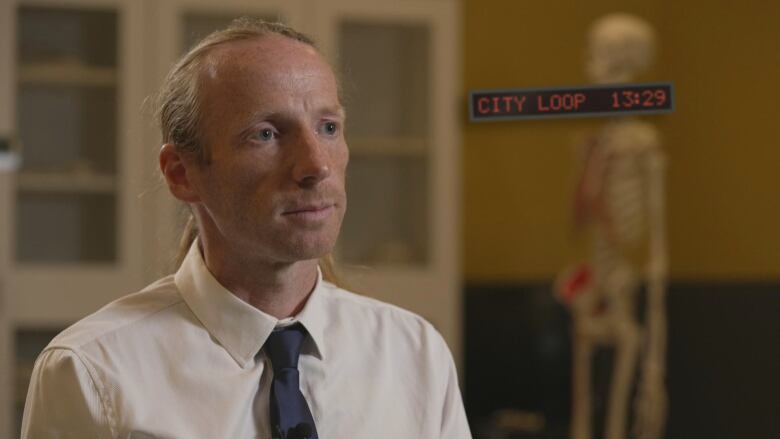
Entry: h=13 m=29
